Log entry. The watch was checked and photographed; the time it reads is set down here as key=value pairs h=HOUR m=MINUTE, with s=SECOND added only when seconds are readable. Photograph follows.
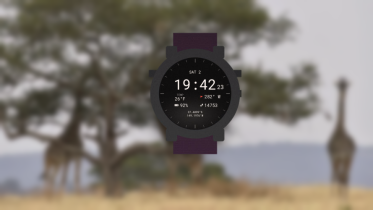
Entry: h=19 m=42
